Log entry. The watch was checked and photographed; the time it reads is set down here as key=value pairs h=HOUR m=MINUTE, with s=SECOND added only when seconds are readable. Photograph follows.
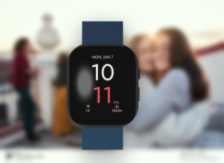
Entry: h=10 m=11
